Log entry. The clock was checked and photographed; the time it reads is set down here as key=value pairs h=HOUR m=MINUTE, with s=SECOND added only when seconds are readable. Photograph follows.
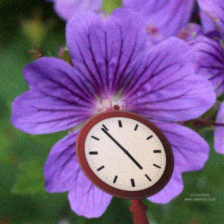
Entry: h=4 m=54
